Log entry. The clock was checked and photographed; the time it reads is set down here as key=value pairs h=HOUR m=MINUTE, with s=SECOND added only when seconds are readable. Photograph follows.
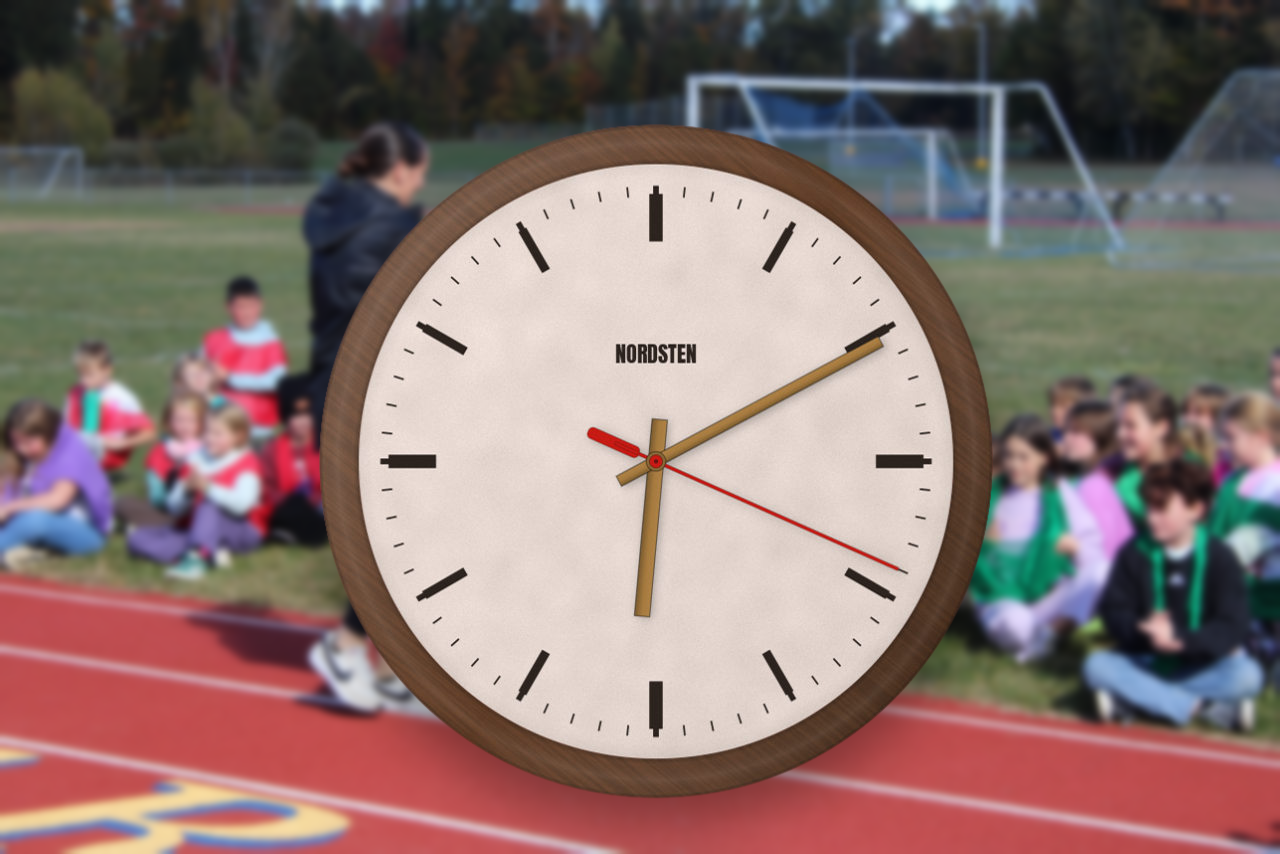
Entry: h=6 m=10 s=19
